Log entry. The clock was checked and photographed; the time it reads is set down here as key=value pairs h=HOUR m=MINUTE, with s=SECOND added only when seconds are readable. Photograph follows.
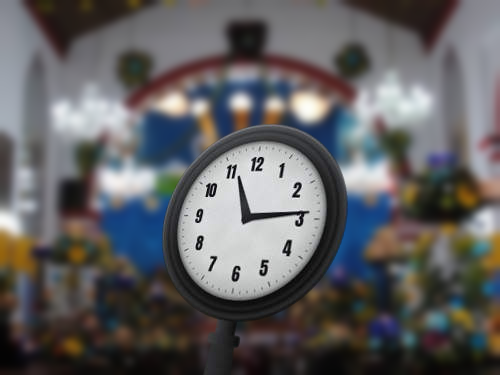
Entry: h=11 m=14
